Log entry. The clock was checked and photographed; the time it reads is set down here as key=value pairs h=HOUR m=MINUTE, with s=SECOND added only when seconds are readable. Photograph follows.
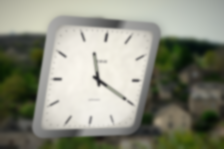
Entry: h=11 m=20
